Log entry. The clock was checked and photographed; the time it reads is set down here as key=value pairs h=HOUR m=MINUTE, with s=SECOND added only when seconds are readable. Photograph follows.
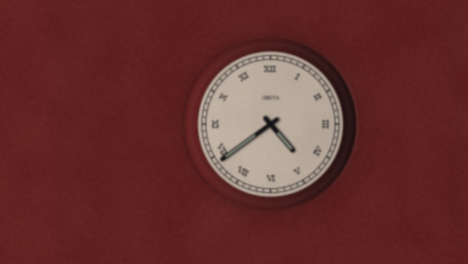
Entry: h=4 m=39
